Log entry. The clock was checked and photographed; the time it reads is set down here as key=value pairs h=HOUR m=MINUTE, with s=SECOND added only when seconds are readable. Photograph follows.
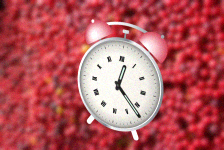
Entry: h=12 m=22
